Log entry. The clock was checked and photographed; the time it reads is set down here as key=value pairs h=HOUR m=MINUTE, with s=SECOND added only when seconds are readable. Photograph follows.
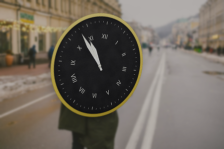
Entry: h=10 m=53
